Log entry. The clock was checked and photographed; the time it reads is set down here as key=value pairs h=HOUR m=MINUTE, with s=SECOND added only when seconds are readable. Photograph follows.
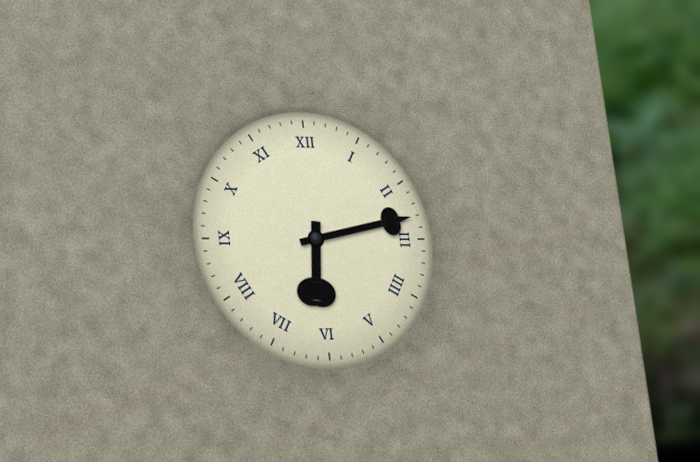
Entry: h=6 m=13
